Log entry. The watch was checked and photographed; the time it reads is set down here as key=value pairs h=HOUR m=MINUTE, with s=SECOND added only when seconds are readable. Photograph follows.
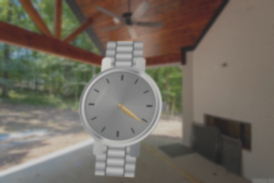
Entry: h=4 m=21
